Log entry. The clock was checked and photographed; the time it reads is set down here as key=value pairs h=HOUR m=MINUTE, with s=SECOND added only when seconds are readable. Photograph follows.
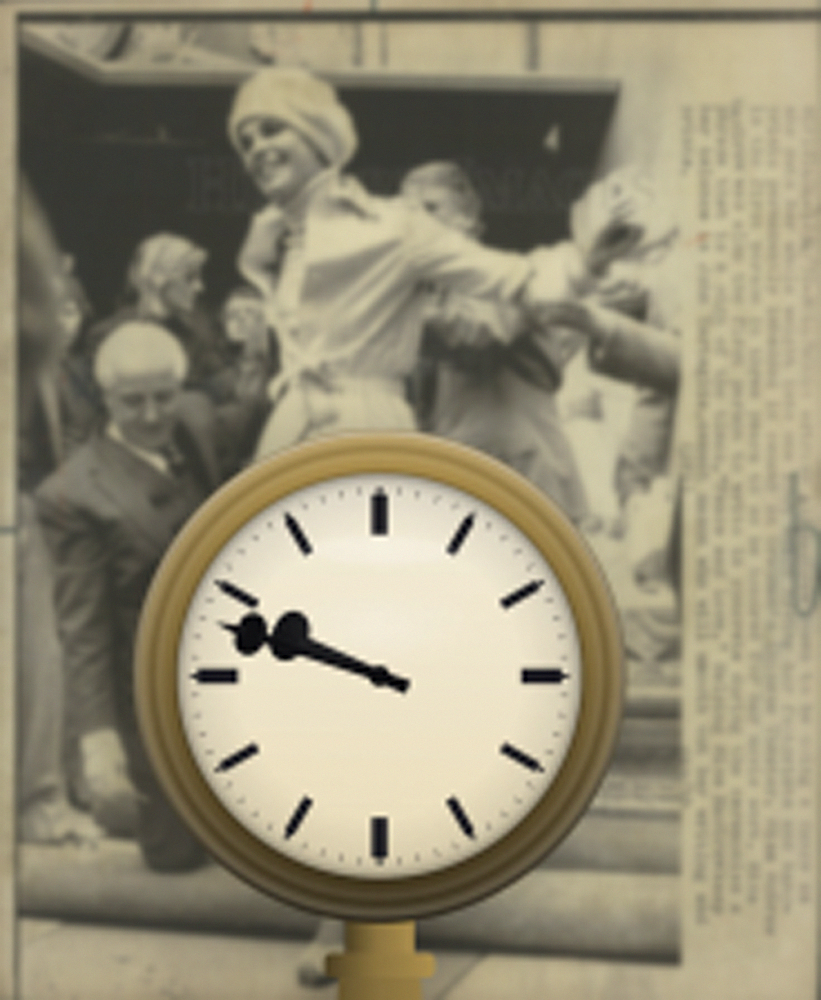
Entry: h=9 m=48
